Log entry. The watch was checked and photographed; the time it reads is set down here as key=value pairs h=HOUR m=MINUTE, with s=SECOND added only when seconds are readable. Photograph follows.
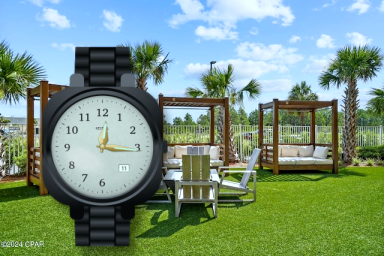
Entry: h=12 m=16
